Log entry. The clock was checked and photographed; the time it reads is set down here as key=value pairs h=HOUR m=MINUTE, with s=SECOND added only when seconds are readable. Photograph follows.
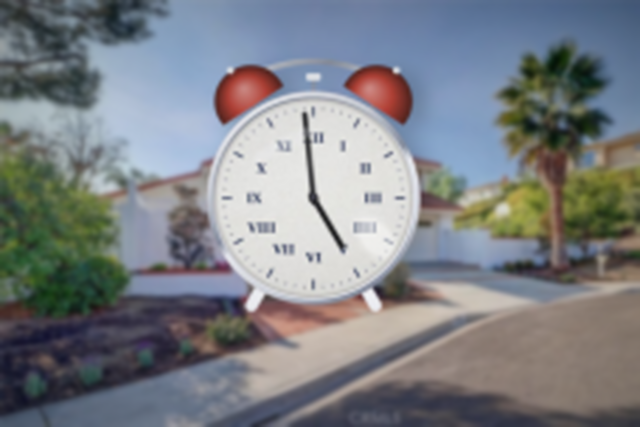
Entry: h=4 m=59
